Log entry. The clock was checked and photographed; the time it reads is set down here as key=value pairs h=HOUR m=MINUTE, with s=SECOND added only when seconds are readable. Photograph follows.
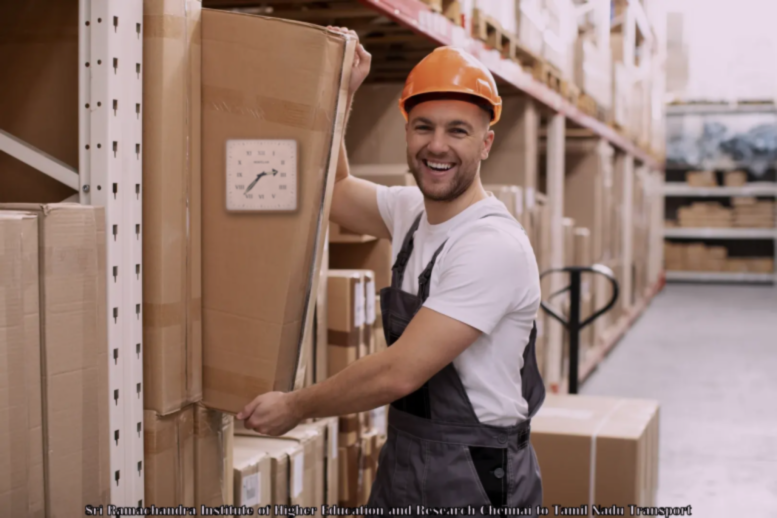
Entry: h=2 m=37
